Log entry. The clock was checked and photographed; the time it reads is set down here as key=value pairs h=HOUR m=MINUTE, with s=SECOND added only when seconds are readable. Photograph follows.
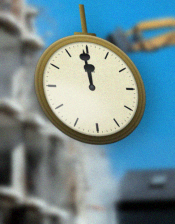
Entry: h=11 m=59
